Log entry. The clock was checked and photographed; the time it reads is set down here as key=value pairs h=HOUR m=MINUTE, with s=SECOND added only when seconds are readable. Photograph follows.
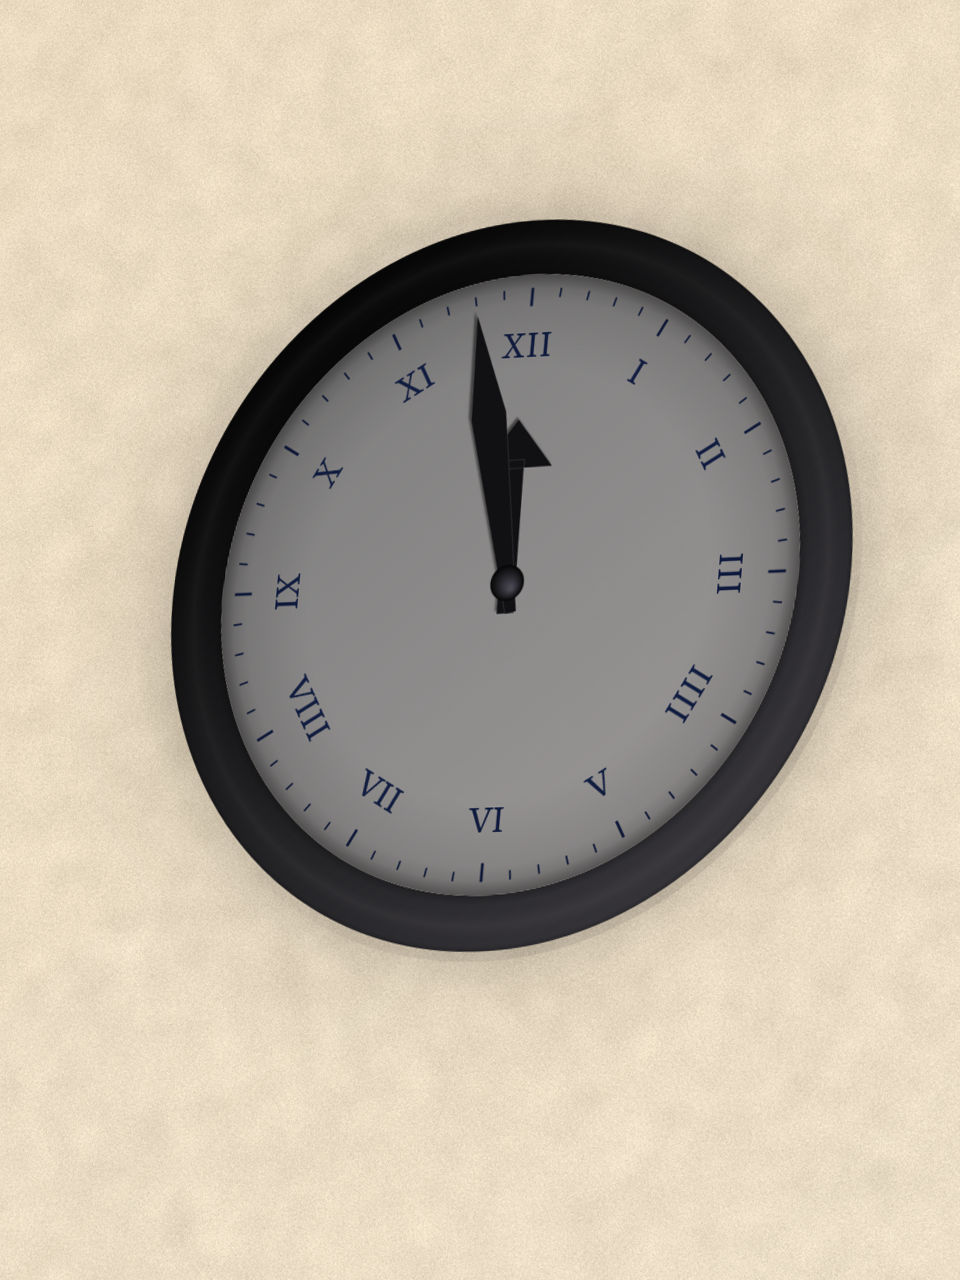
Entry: h=11 m=58
